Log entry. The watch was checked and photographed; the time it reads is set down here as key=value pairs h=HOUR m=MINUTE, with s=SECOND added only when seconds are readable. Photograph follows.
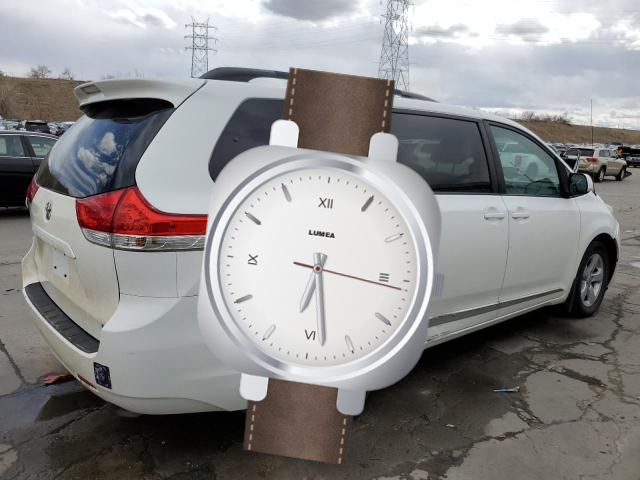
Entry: h=6 m=28 s=16
